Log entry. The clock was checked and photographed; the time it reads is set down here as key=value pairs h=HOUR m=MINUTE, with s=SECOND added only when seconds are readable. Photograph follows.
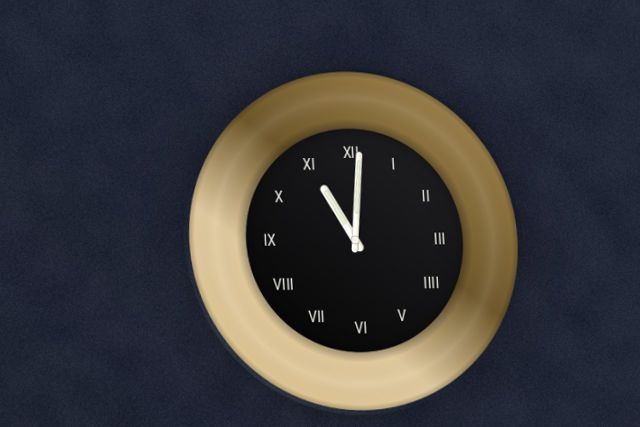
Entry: h=11 m=1
